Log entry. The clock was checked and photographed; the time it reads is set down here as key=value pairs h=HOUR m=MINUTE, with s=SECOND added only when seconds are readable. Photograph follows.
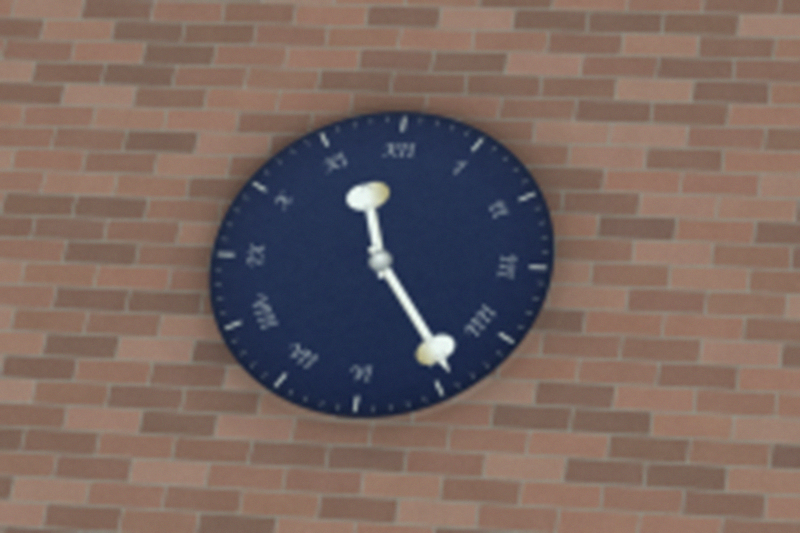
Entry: h=11 m=24
